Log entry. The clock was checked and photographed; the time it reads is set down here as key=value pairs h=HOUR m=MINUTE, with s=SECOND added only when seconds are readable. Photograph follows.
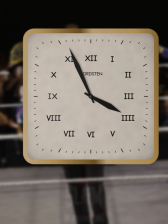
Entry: h=3 m=56
